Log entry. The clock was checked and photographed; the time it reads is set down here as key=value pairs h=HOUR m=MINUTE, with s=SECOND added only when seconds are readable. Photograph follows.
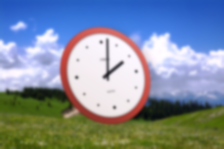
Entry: h=2 m=2
